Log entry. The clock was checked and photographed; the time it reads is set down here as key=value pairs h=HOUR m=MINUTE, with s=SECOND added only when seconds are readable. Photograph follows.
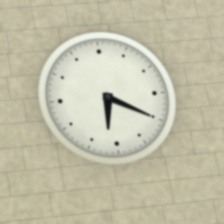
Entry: h=6 m=20
